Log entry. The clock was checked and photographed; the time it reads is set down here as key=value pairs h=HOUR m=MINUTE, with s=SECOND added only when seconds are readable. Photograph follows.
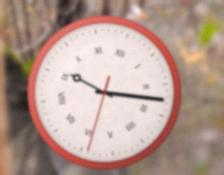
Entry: h=9 m=12 s=29
